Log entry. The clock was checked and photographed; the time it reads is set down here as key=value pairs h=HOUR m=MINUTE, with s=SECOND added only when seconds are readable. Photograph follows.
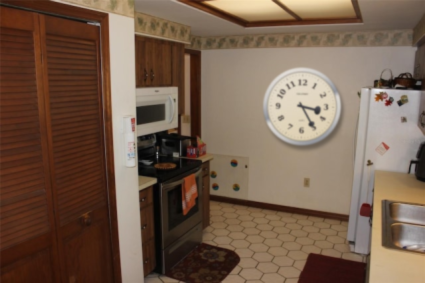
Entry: h=3 m=25
